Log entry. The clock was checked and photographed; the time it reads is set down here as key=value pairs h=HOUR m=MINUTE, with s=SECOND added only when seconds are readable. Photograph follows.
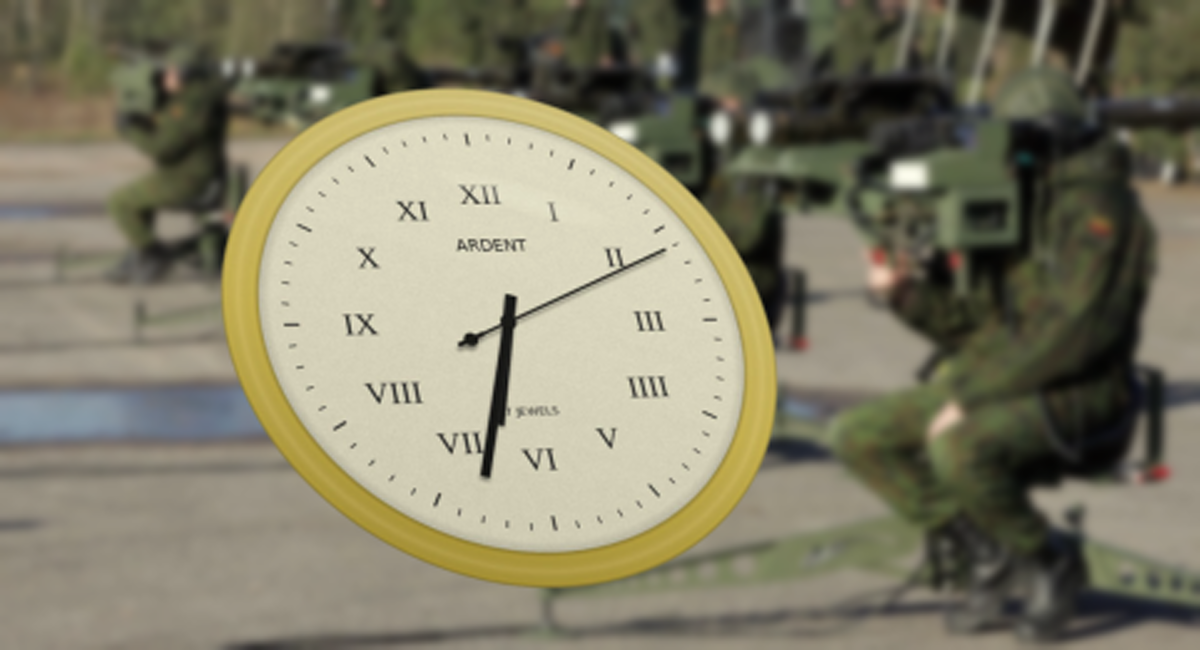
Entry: h=6 m=33 s=11
